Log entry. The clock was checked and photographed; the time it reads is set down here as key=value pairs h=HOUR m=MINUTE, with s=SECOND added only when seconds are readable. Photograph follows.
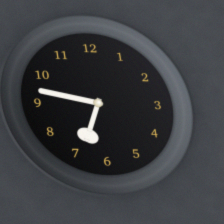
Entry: h=6 m=47
